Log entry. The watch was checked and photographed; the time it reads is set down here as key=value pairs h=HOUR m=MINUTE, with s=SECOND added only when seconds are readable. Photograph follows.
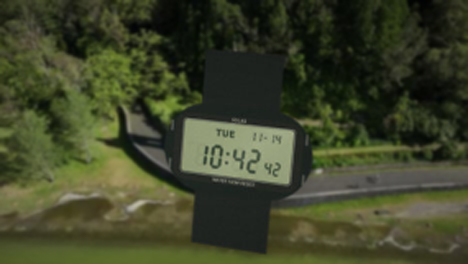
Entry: h=10 m=42 s=42
